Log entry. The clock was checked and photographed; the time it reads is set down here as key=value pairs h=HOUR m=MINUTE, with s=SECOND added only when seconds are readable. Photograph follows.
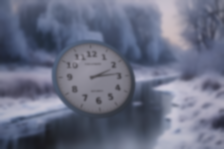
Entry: h=2 m=14
